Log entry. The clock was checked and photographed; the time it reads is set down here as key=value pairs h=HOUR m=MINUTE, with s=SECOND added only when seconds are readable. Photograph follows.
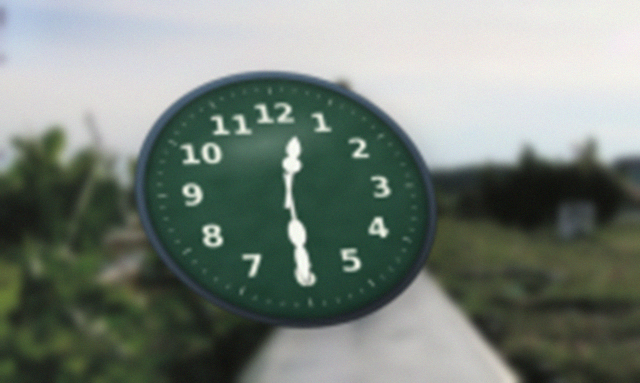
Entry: h=12 m=30
